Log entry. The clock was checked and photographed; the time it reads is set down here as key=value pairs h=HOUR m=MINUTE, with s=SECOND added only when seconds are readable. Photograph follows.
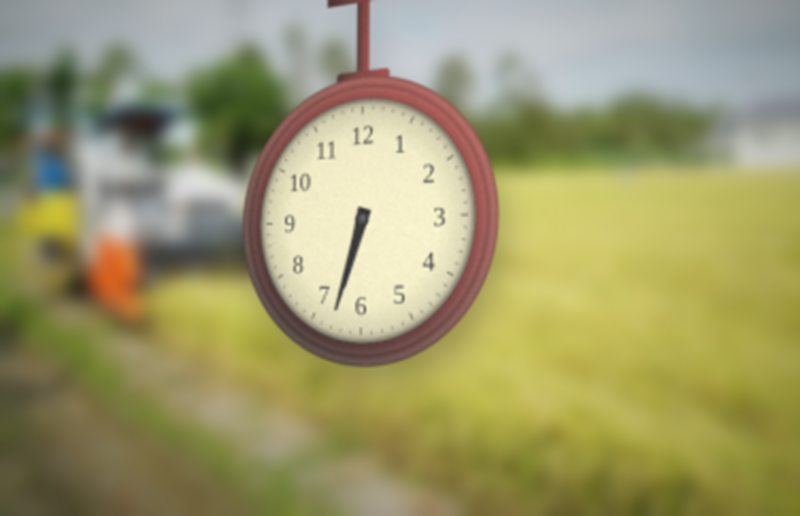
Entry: h=6 m=33
